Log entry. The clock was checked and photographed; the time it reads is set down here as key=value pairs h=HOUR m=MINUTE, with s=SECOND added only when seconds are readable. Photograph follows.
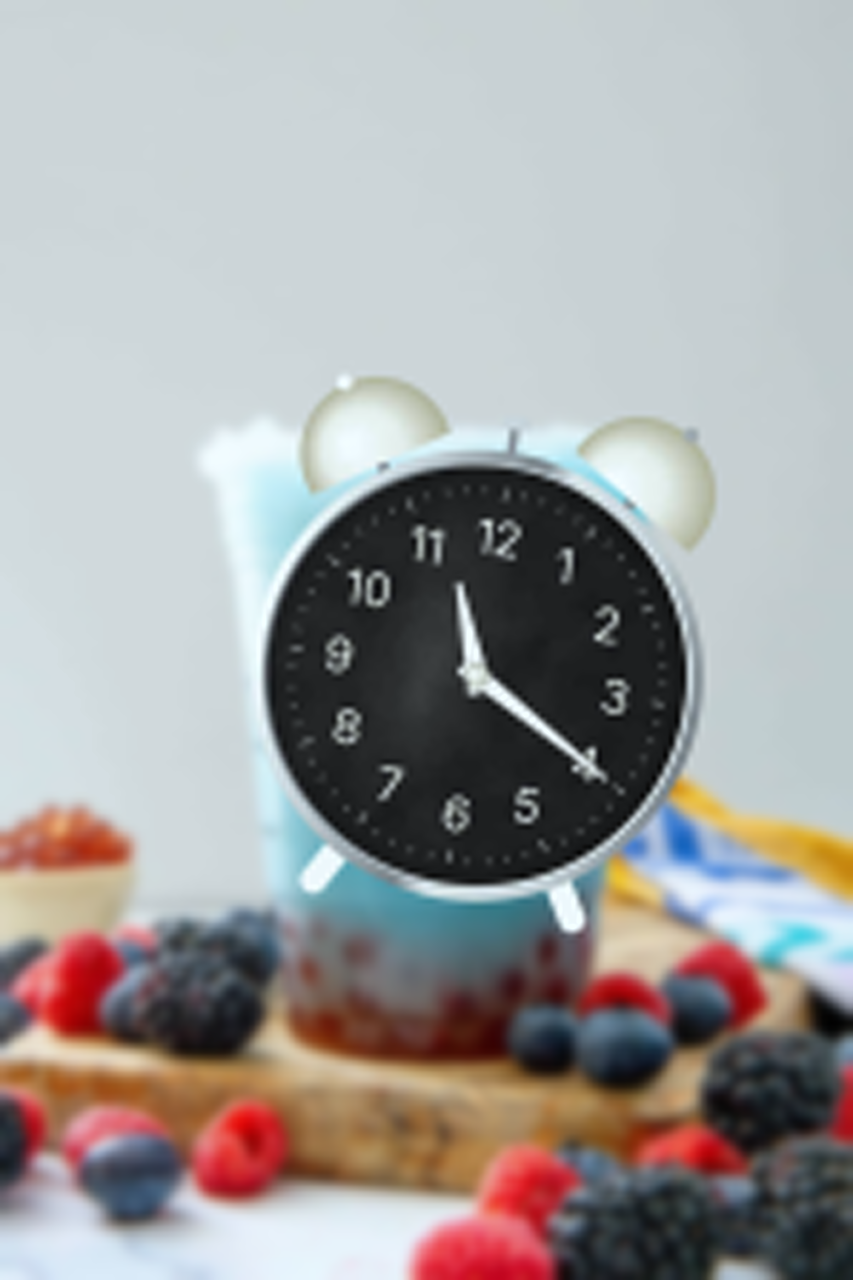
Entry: h=11 m=20
